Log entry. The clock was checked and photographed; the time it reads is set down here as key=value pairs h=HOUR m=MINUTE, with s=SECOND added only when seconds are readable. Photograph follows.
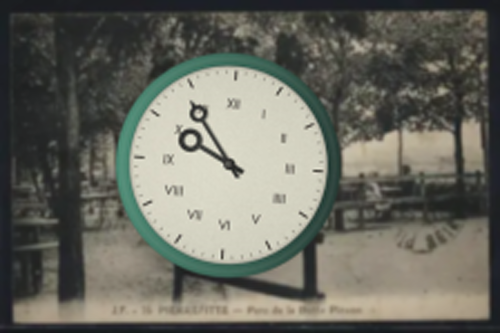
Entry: h=9 m=54
